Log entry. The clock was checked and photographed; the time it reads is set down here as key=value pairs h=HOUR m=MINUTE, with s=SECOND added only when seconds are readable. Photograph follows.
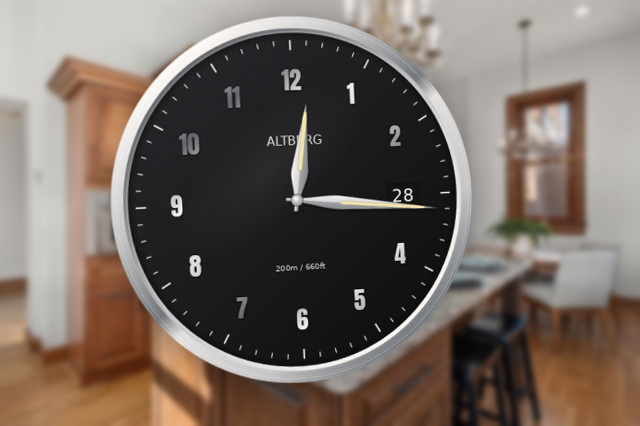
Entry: h=12 m=16
